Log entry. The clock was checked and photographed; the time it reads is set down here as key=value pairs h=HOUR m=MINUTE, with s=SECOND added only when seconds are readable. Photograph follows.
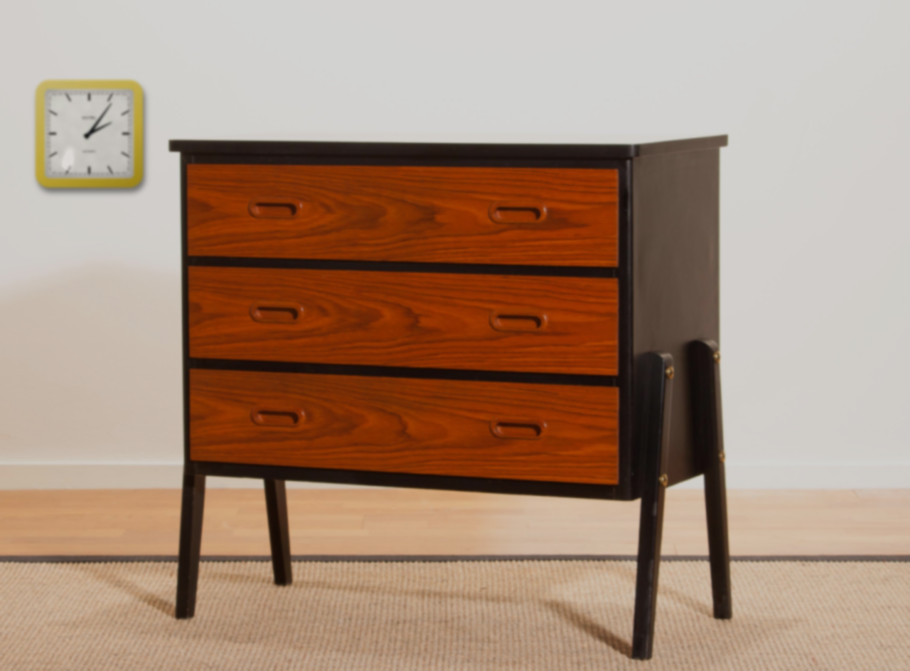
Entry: h=2 m=6
